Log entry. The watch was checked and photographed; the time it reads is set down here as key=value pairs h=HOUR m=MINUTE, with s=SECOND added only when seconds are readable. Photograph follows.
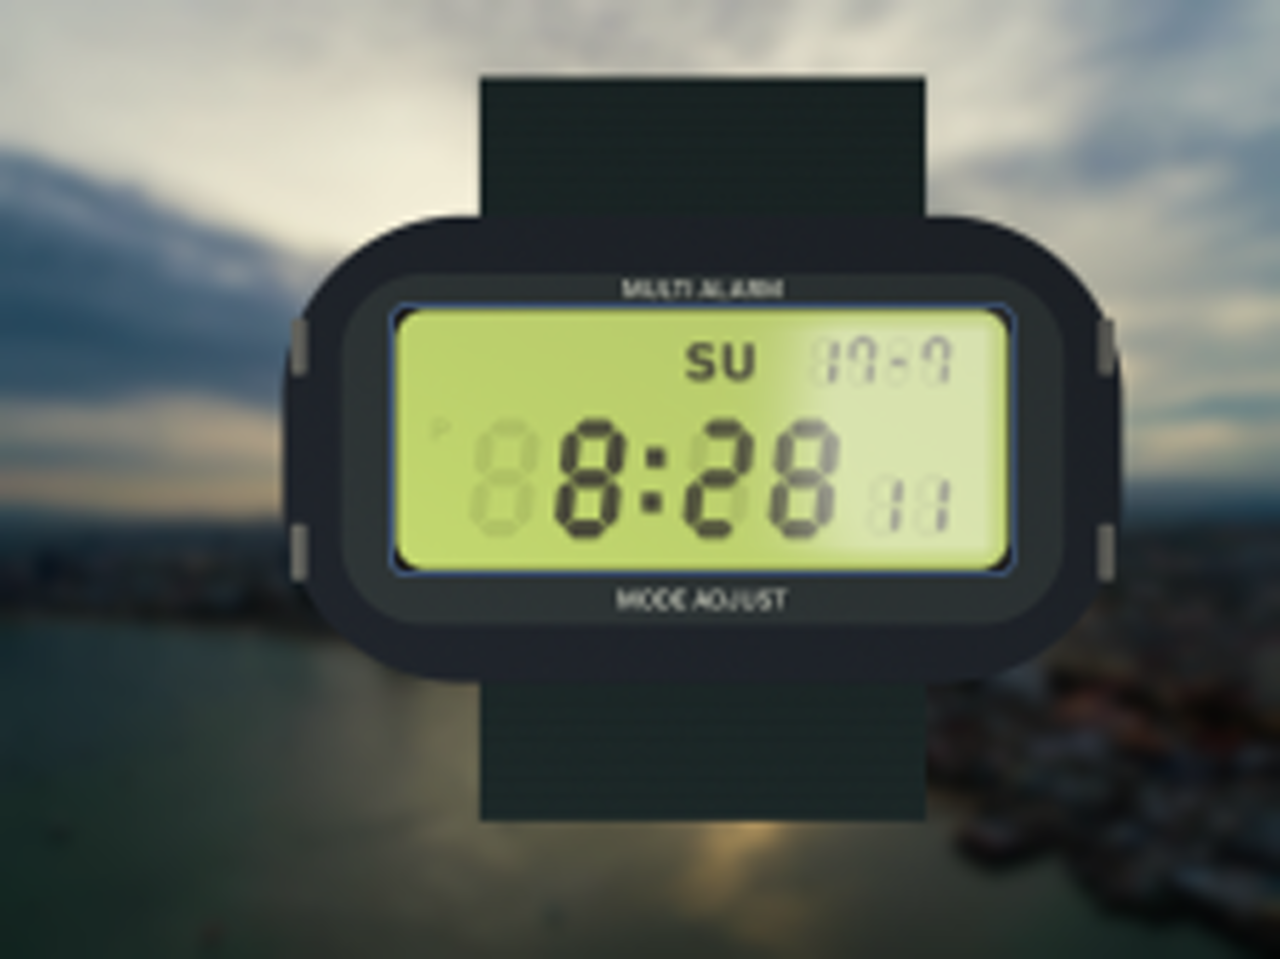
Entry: h=8 m=28 s=11
